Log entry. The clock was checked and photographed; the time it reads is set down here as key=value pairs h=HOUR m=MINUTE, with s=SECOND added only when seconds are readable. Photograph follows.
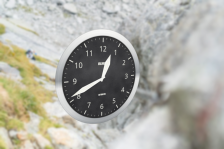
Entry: h=12 m=41
